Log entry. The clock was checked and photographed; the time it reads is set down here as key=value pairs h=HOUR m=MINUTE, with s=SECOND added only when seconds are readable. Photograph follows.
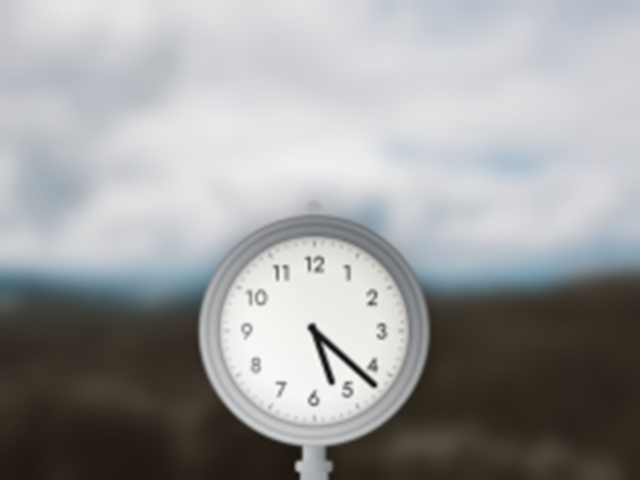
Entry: h=5 m=22
